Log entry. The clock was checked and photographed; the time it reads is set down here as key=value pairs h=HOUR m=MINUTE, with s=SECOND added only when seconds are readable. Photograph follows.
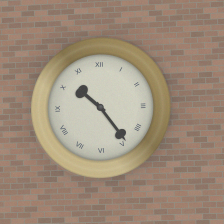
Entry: h=10 m=24
